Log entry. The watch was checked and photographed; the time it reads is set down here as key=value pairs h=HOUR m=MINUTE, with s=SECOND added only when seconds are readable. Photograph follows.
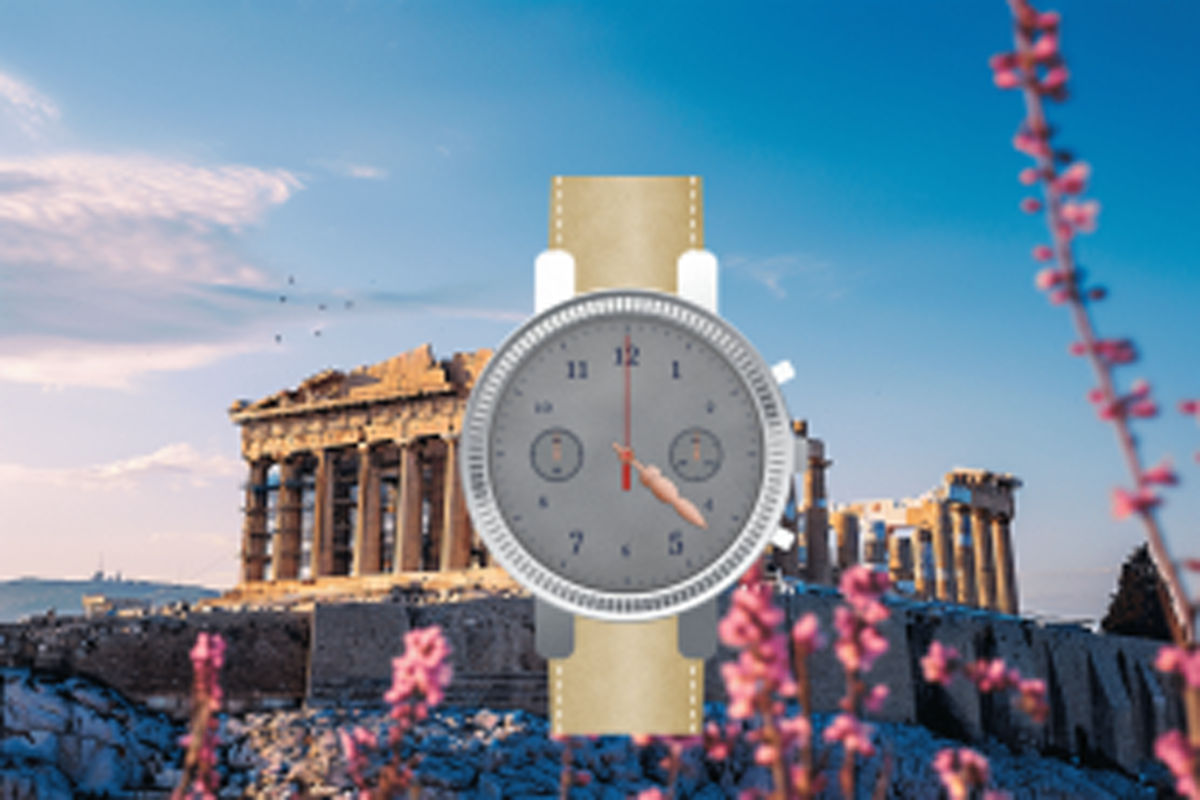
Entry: h=4 m=22
